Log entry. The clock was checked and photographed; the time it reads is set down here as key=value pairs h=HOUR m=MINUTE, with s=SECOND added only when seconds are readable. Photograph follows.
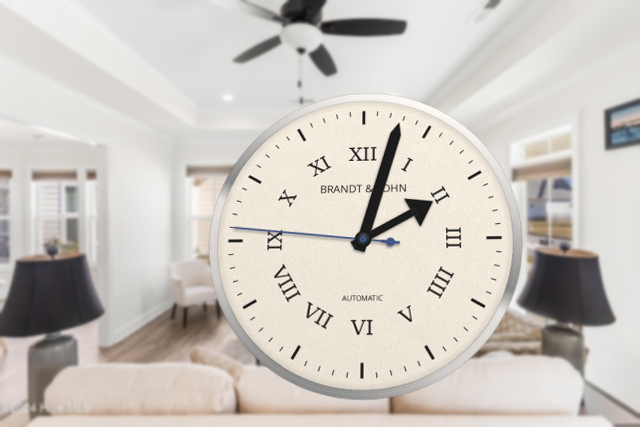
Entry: h=2 m=2 s=46
